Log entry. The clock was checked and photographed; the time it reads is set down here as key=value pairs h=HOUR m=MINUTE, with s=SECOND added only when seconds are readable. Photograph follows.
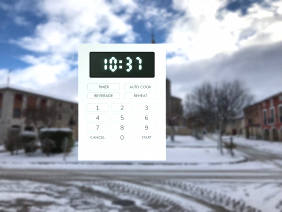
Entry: h=10 m=37
